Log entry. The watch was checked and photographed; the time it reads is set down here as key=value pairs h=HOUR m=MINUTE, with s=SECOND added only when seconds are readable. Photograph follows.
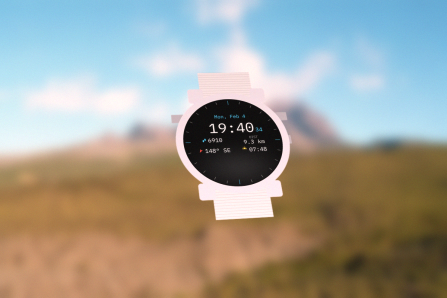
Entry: h=19 m=40
